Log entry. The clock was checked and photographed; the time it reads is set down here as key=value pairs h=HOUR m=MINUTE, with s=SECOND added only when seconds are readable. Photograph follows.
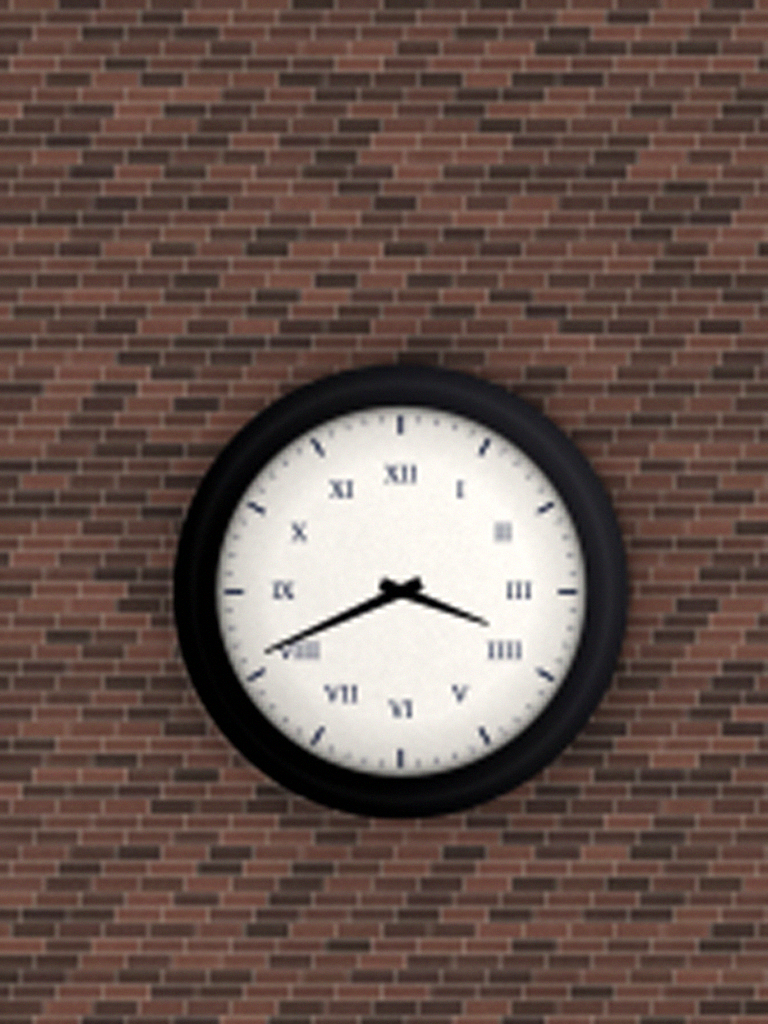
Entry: h=3 m=41
